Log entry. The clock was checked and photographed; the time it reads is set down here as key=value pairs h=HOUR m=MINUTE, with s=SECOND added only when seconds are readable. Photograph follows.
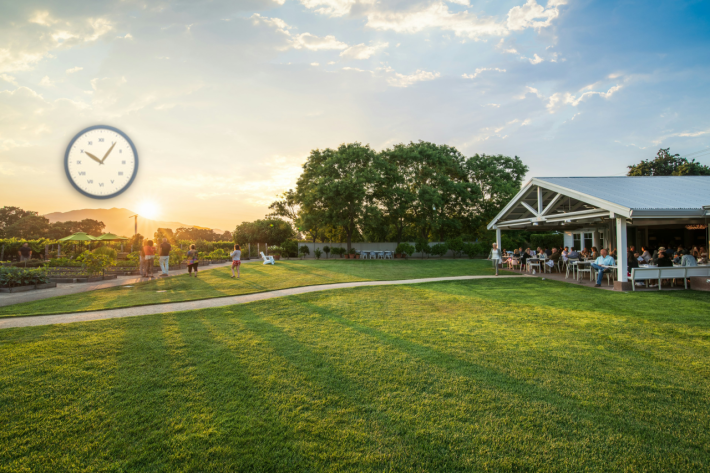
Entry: h=10 m=6
